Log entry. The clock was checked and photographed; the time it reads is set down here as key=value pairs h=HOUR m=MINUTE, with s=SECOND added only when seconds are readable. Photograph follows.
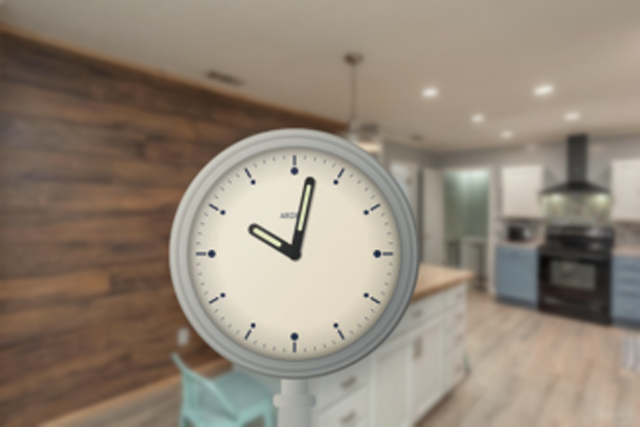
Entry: h=10 m=2
